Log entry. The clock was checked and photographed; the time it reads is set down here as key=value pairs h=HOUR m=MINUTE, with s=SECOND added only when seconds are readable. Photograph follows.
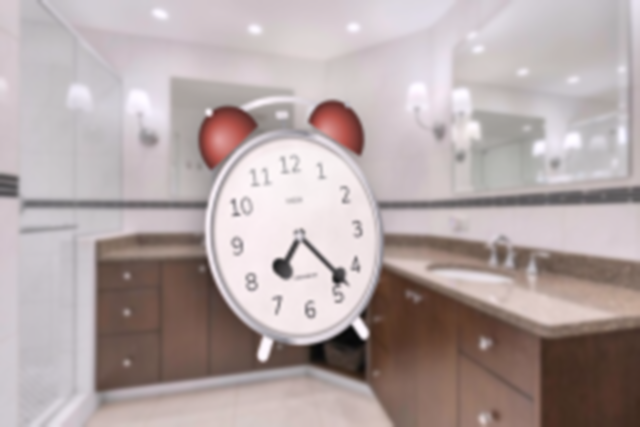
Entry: h=7 m=23
